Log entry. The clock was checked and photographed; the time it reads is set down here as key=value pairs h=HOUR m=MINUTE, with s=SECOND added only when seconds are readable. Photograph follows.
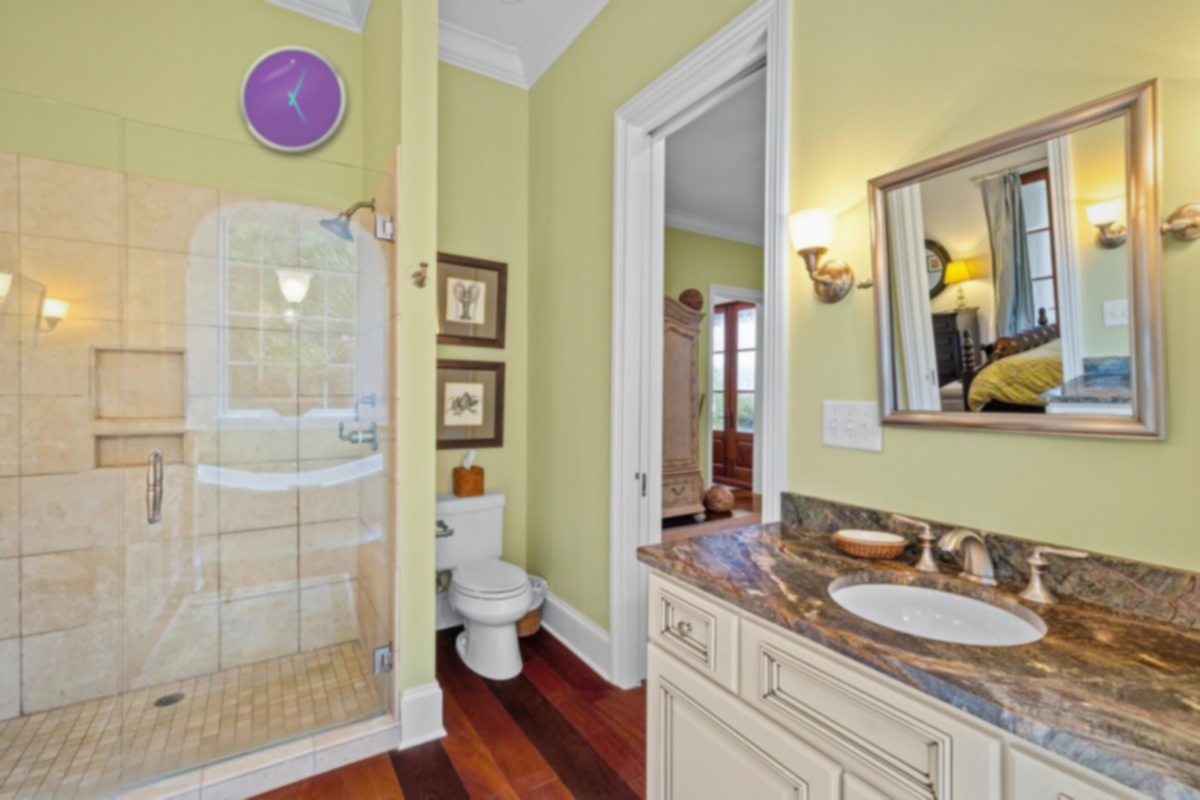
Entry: h=5 m=4
